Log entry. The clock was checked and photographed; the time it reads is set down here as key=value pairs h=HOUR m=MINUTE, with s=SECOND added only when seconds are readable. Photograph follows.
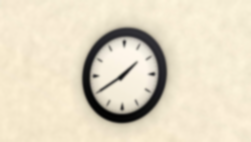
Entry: h=1 m=40
